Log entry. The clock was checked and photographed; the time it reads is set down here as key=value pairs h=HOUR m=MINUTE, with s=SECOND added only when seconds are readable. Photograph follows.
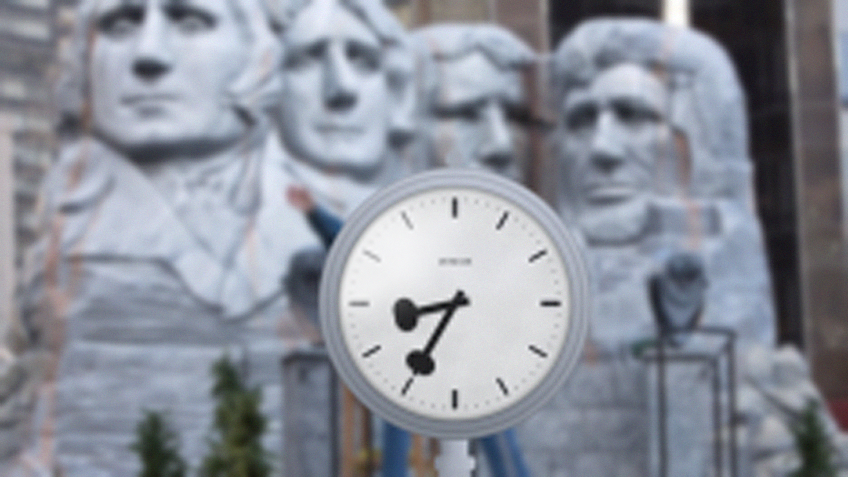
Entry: h=8 m=35
